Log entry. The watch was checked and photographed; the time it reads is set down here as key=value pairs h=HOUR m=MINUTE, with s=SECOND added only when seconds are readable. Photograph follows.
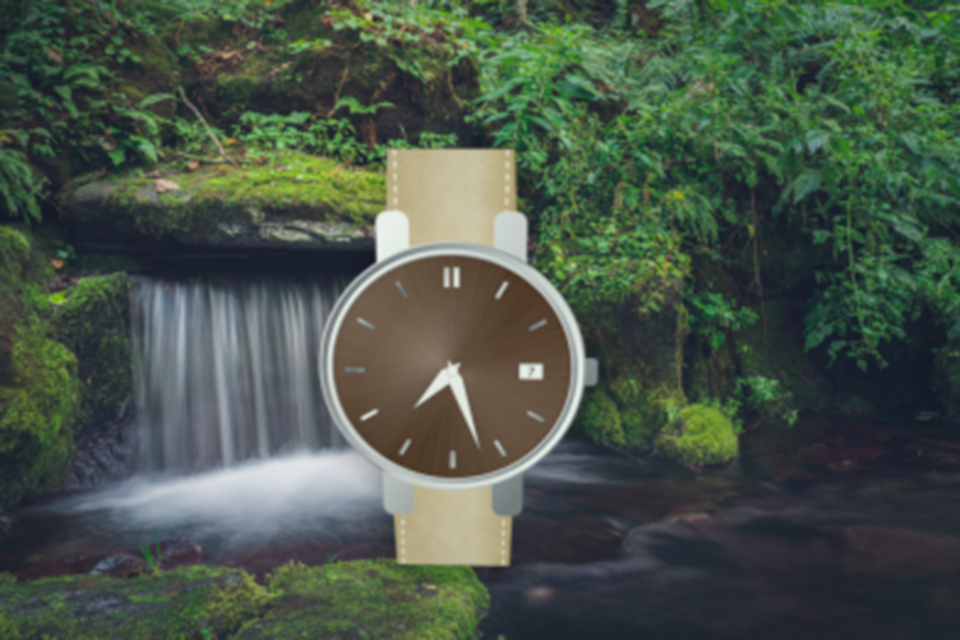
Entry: h=7 m=27
